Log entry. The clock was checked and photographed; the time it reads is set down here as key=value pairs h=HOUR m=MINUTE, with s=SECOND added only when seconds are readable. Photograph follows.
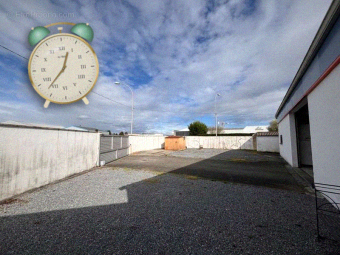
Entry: h=12 m=37
